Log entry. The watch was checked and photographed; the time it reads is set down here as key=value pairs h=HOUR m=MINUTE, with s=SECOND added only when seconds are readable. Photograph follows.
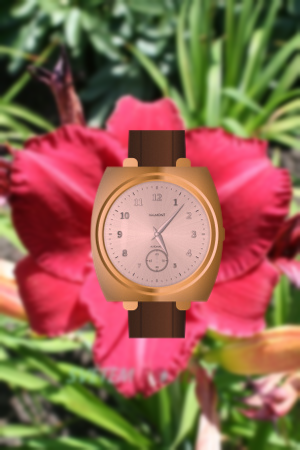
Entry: h=5 m=7
